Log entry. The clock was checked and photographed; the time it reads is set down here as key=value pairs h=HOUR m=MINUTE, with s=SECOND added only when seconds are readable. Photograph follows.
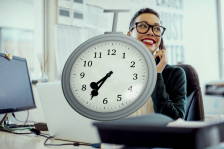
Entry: h=7 m=35
